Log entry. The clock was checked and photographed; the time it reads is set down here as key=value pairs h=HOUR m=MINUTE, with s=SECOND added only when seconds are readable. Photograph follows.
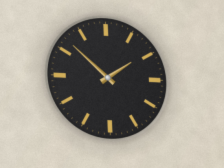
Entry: h=1 m=52
